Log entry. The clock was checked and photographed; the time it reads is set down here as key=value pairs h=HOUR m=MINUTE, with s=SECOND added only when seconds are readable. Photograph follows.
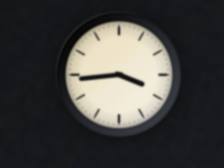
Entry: h=3 m=44
